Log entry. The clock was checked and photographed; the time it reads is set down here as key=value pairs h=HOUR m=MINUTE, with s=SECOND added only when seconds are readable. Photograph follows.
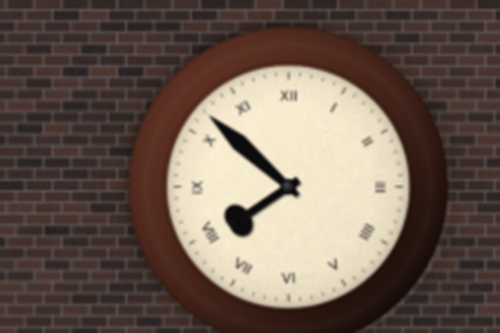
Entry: h=7 m=52
